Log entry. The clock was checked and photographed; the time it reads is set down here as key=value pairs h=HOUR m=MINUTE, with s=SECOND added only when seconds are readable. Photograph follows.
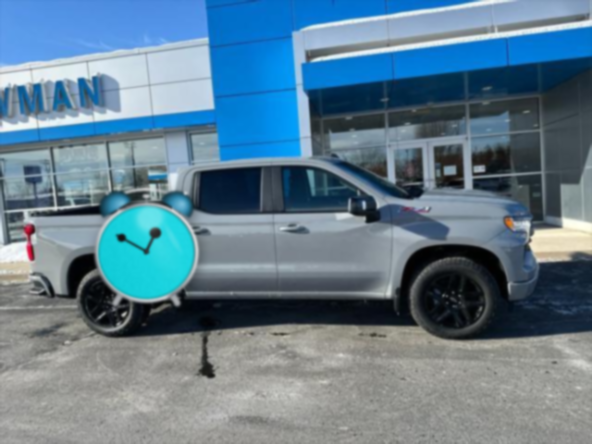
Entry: h=12 m=50
